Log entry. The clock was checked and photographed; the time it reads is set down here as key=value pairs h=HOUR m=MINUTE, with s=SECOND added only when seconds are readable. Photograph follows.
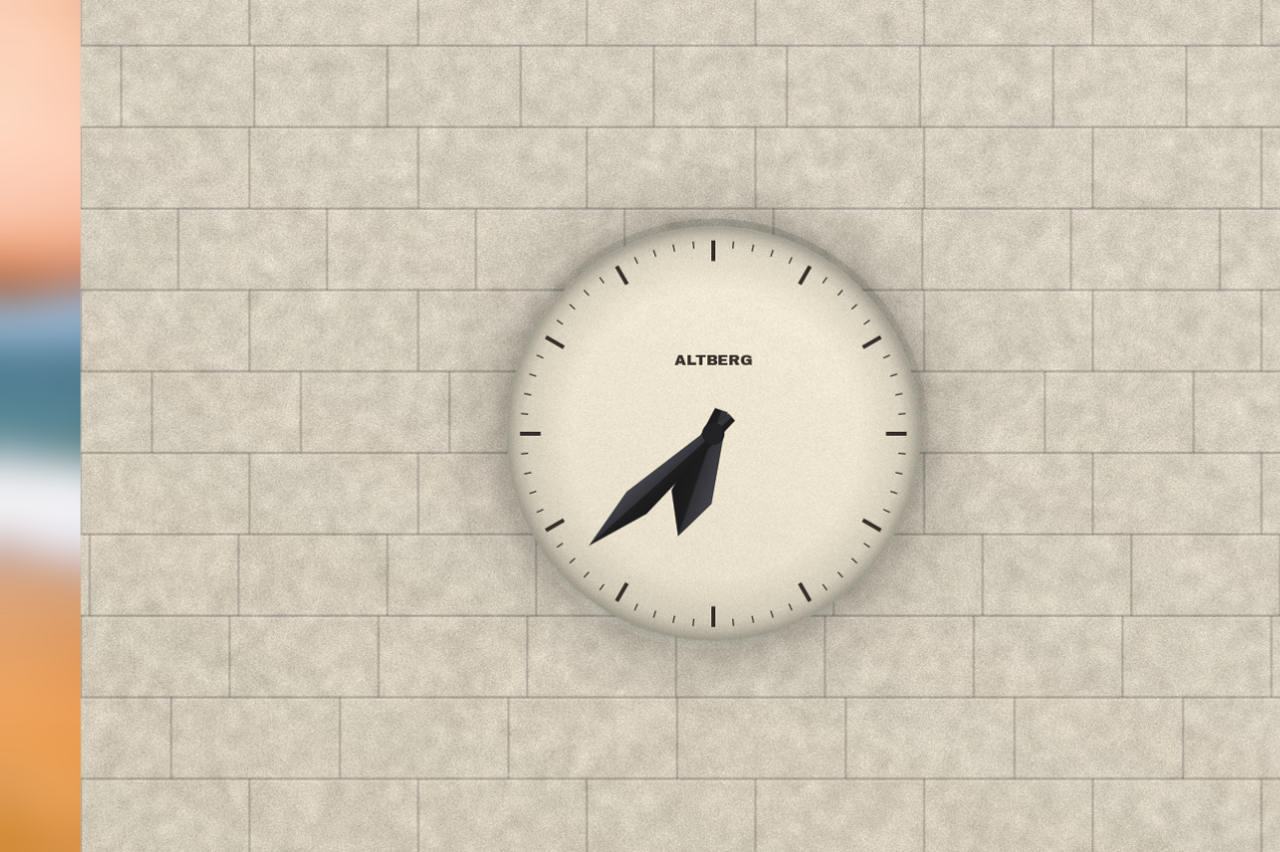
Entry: h=6 m=38
